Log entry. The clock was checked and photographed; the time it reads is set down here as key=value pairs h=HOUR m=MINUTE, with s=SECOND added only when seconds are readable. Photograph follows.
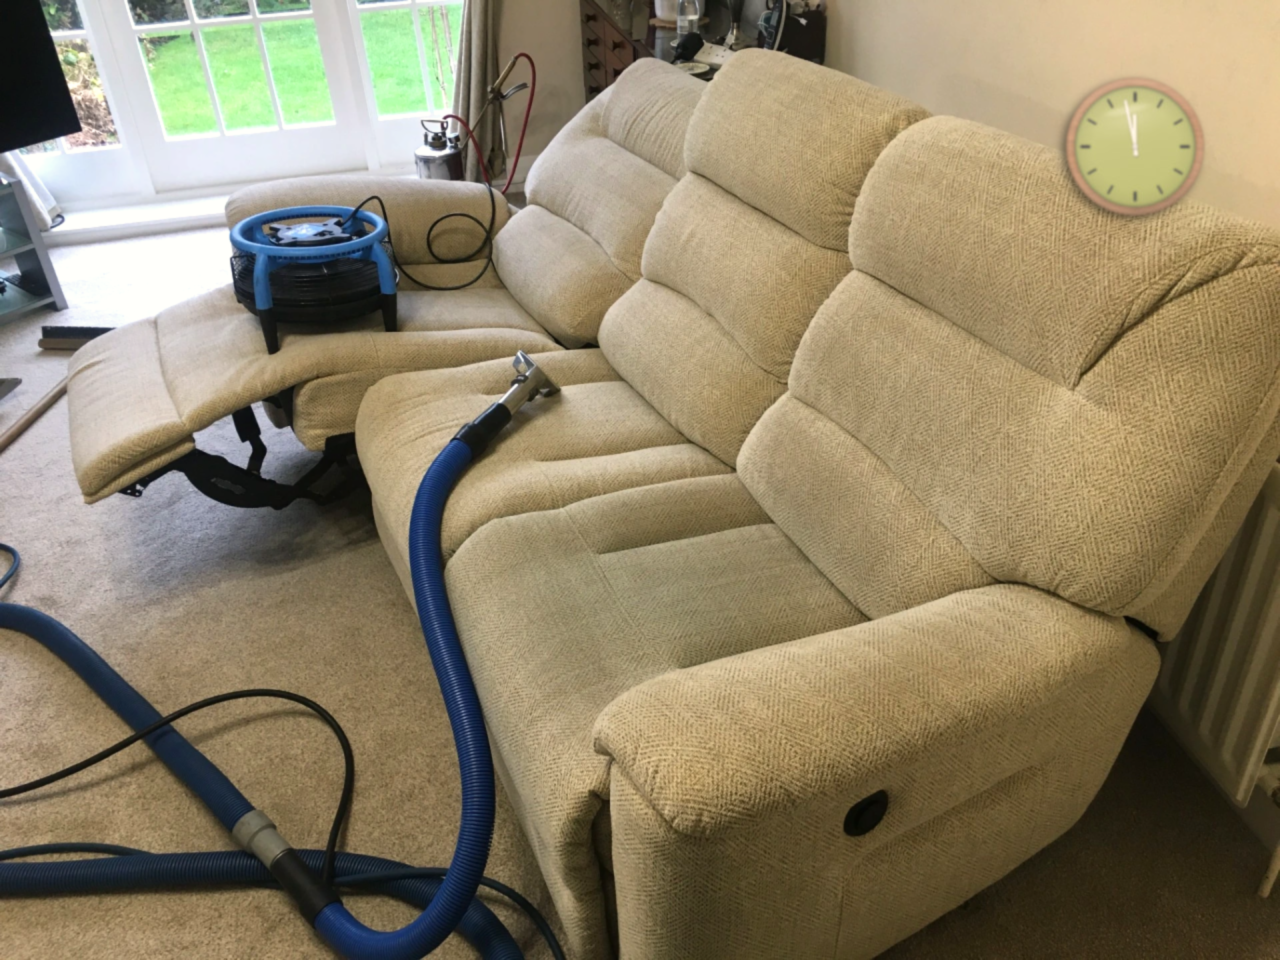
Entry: h=11 m=58
